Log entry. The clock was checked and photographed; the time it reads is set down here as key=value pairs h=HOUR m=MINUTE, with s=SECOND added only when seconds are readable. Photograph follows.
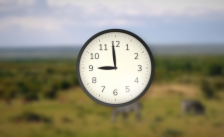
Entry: h=8 m=59
